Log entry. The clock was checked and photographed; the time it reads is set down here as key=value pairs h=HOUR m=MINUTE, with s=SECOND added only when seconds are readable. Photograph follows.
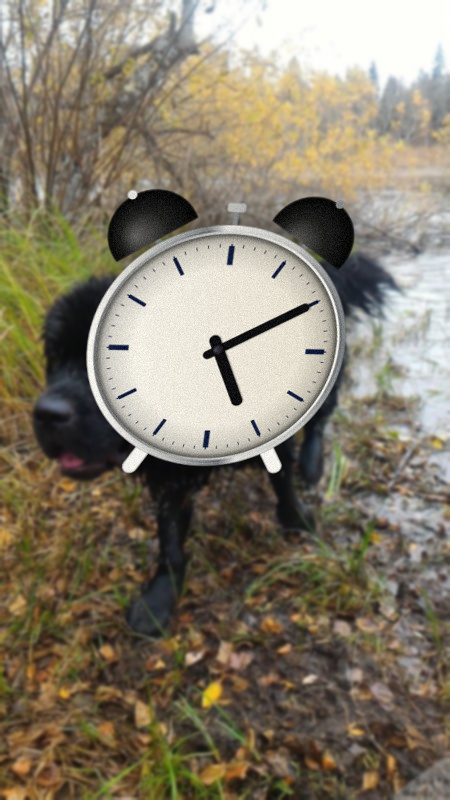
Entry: h=5 m=10
